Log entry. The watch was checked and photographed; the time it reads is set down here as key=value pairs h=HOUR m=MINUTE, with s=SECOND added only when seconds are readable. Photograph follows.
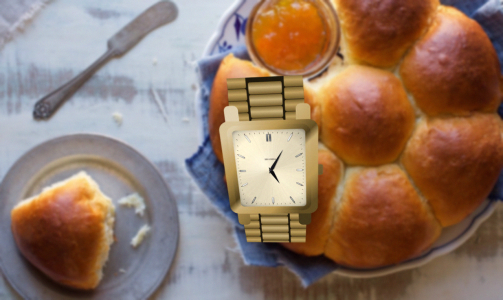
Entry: h=5 m=5
